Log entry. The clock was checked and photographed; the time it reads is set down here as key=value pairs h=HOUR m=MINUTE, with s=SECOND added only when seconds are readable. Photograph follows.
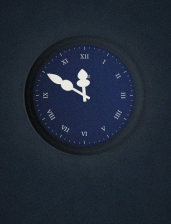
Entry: h=11 m=50
